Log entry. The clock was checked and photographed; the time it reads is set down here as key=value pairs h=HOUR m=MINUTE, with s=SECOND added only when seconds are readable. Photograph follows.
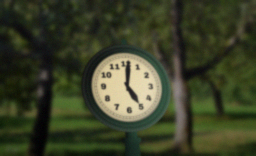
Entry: h=5 m=1
